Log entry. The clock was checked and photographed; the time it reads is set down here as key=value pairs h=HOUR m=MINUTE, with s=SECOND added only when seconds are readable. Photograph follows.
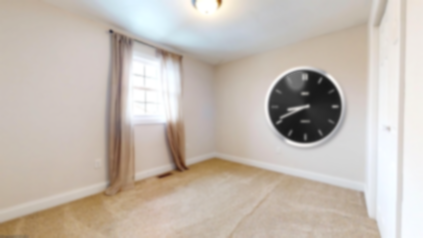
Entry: h=8 m=41
